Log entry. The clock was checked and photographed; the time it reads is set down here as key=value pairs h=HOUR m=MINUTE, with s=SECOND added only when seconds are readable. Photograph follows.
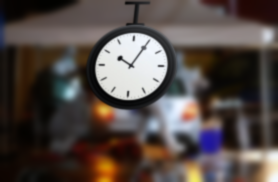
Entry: h=10 m=5
